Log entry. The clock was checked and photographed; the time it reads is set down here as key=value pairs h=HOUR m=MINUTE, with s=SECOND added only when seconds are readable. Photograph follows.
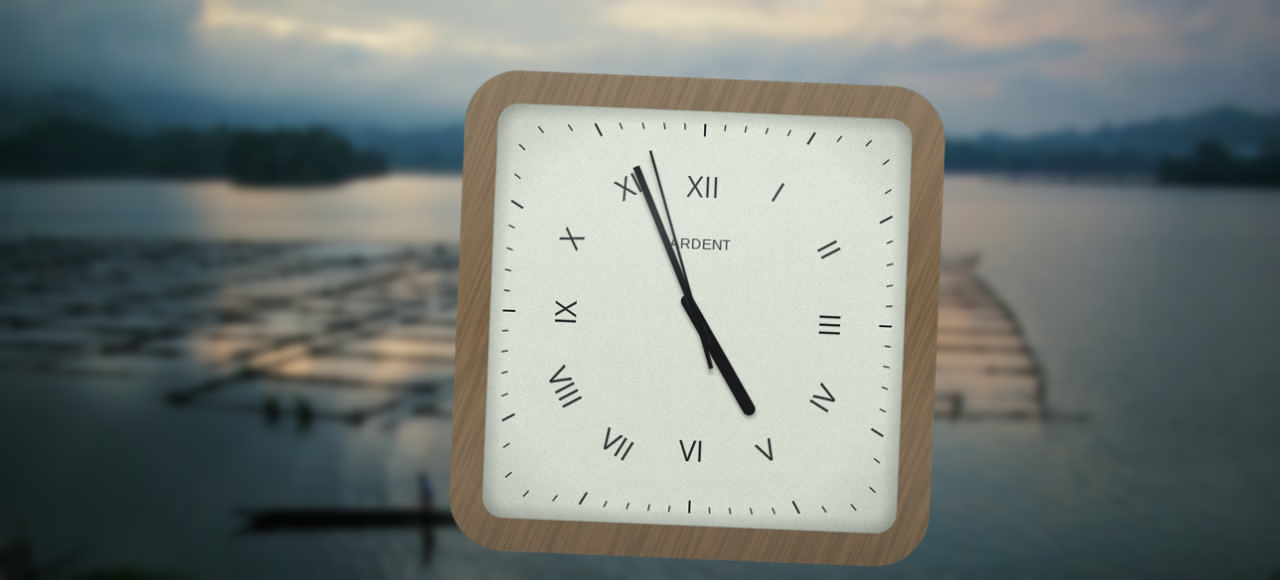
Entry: h=4 m=55 s=57
